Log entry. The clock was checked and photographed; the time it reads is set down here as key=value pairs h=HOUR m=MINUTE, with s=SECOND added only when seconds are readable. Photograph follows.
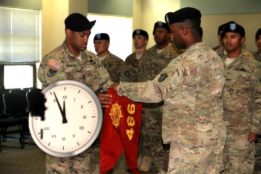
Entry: h=11 m=56
